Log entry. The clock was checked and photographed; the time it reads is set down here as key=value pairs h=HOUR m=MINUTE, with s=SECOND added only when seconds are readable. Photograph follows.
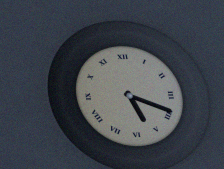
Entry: h=5 m=19
